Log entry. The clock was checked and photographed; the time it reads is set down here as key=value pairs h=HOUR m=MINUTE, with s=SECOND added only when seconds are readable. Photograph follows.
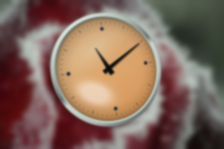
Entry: h=11 m=10
